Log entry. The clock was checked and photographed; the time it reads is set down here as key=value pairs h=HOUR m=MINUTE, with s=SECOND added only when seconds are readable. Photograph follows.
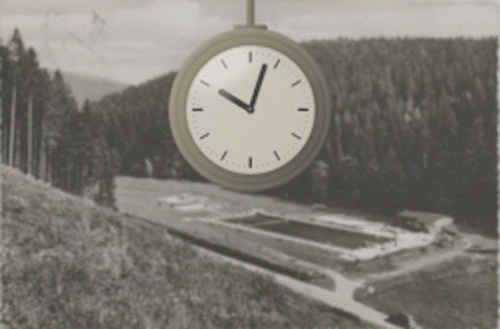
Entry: h=10 m=3
